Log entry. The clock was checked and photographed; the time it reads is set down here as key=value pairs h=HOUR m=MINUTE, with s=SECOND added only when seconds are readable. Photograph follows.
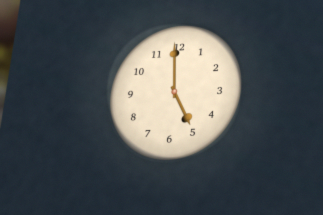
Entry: h=4 m=59
